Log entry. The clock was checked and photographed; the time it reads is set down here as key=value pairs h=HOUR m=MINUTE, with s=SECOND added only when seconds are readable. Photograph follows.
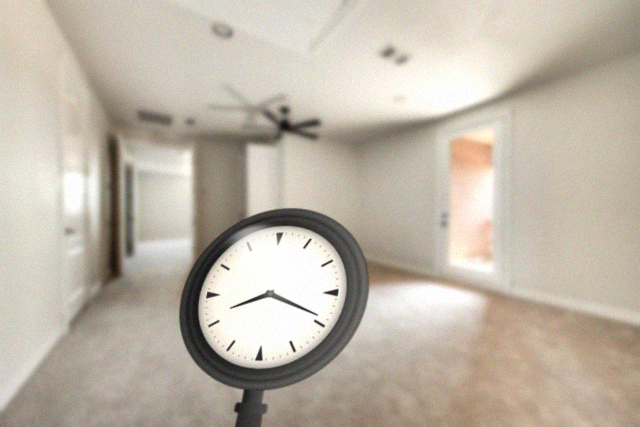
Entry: h=8 m=19
